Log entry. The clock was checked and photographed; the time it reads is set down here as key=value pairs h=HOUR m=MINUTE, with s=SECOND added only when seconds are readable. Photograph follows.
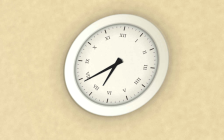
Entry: h=6 m=39
